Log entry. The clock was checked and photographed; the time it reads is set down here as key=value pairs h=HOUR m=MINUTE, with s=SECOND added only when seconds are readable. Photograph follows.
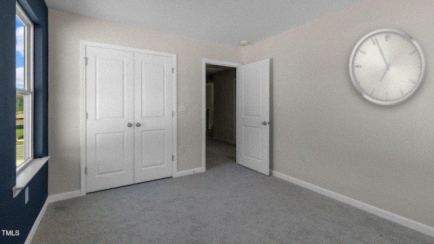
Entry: h=6 m=56
